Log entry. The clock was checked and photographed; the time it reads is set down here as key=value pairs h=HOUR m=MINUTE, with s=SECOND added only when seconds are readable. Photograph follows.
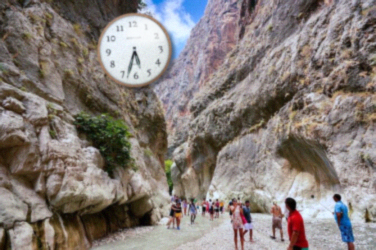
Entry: h=5 m=33
